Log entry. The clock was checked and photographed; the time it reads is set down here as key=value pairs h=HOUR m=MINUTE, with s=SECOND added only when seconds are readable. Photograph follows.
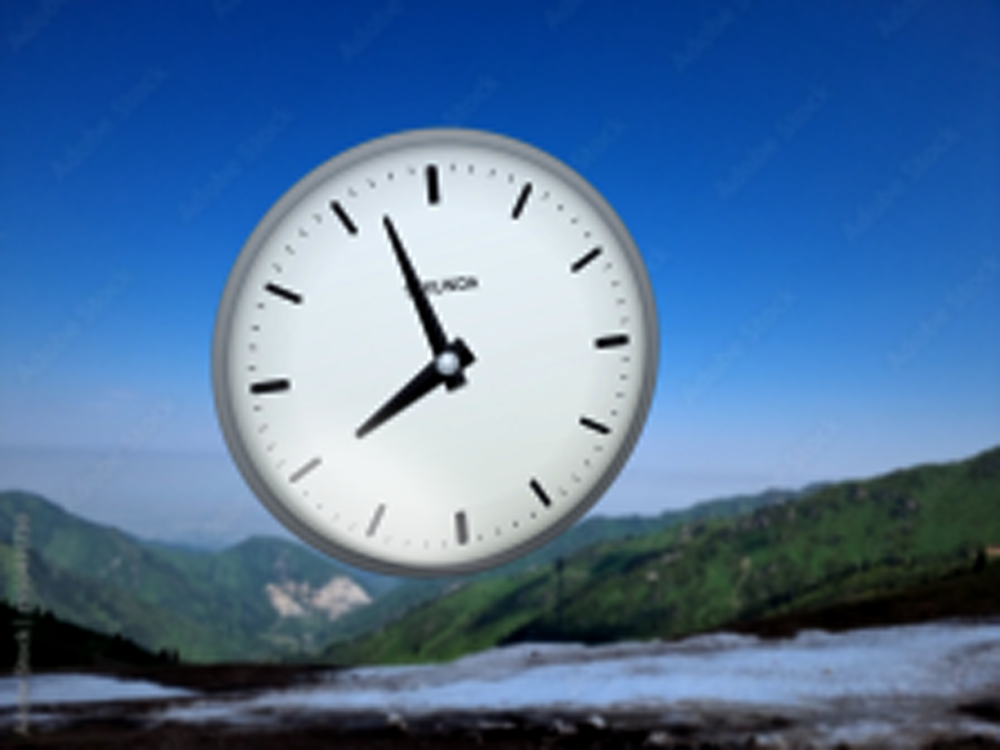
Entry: h=7 m=57
